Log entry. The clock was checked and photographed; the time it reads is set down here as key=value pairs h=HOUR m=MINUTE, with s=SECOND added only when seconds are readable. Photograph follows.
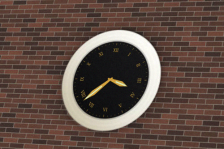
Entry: h=3 m=38
